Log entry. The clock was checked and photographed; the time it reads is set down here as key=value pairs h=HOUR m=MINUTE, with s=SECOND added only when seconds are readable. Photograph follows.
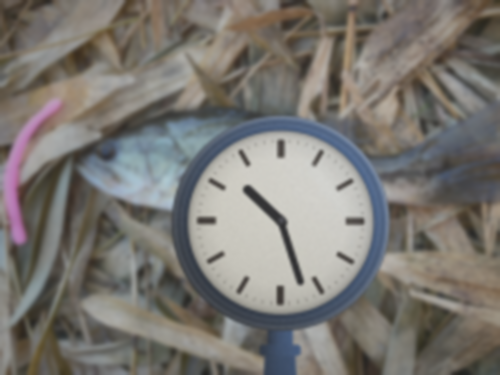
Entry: h=10 m=27
